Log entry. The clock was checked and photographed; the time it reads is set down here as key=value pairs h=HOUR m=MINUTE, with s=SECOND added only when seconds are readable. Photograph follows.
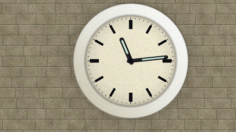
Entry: h=11 m=14
